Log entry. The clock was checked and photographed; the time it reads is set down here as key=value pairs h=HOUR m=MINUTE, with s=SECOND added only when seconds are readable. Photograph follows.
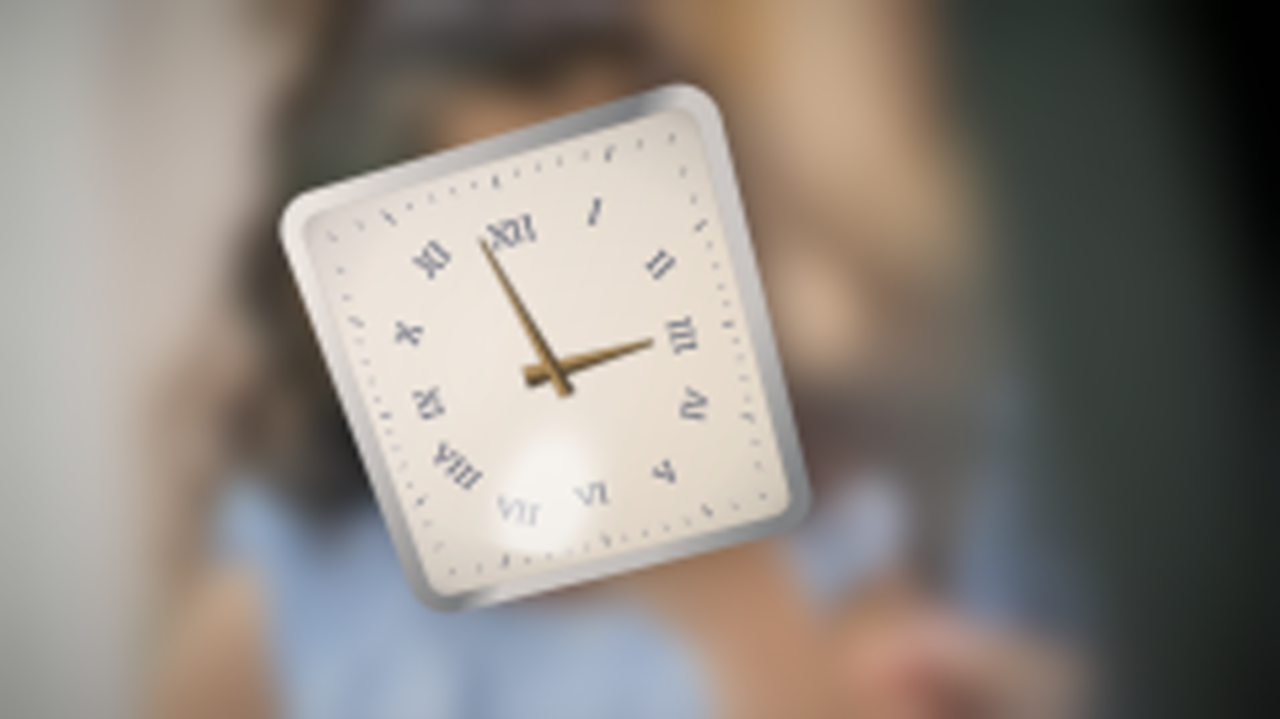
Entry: h=2 m=58
